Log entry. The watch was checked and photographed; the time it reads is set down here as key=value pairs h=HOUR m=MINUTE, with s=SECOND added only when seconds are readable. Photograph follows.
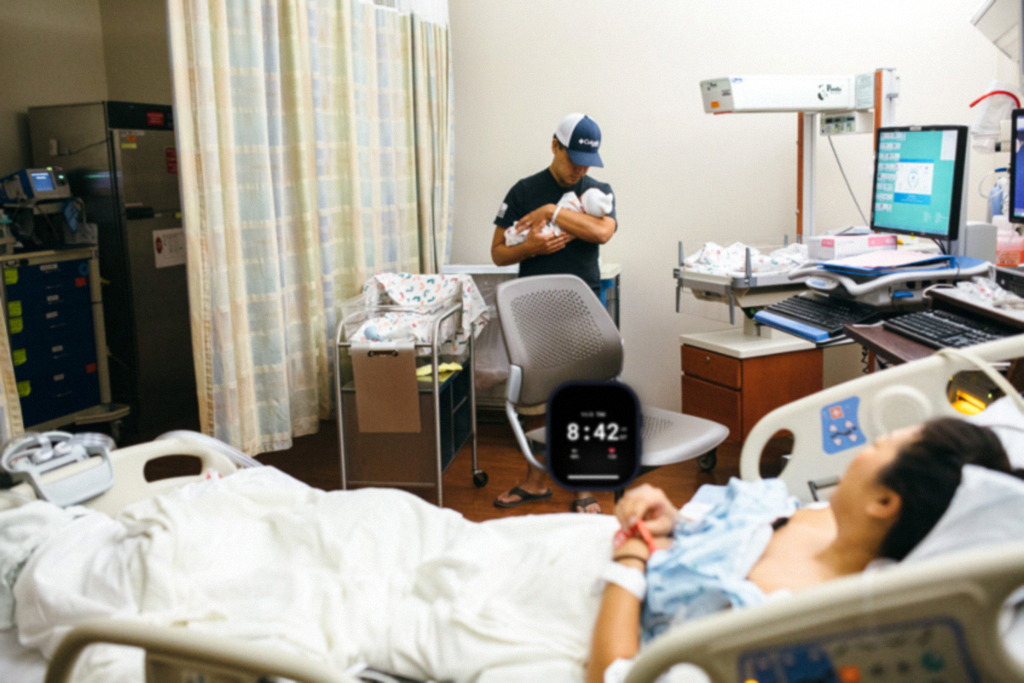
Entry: h=8 m=42
